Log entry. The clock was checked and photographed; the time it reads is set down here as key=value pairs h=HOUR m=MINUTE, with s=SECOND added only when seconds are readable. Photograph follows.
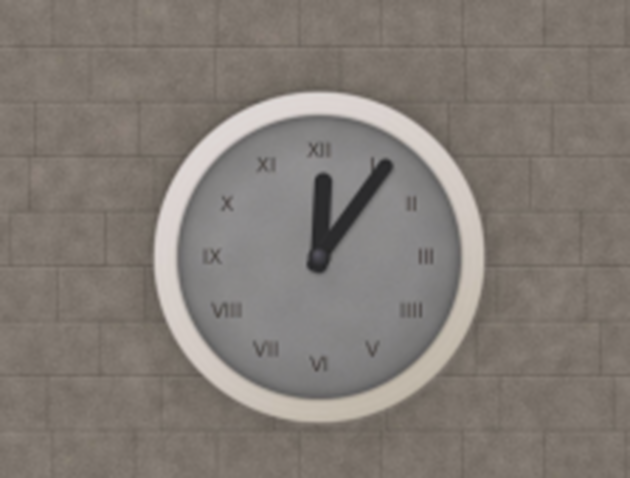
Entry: h=12 m=6
